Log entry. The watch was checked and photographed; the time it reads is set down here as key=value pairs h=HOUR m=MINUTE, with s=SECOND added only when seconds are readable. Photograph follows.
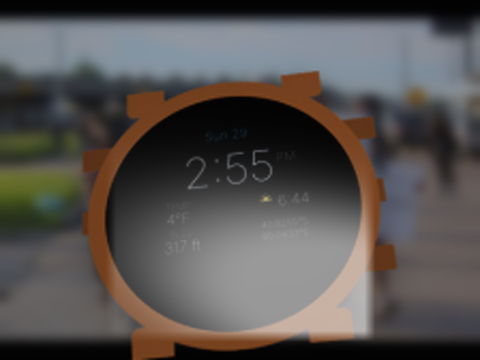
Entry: h=2 m=55
